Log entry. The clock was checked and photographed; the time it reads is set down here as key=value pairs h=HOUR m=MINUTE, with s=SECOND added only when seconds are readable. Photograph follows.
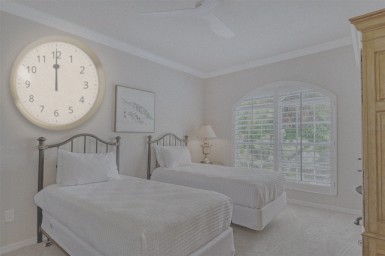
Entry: h=12 m=0
